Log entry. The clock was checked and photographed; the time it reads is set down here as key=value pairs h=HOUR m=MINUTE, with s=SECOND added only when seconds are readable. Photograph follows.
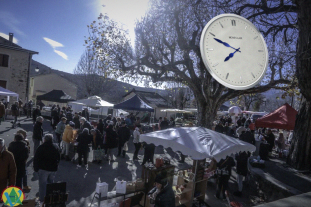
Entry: h=7 m=49
